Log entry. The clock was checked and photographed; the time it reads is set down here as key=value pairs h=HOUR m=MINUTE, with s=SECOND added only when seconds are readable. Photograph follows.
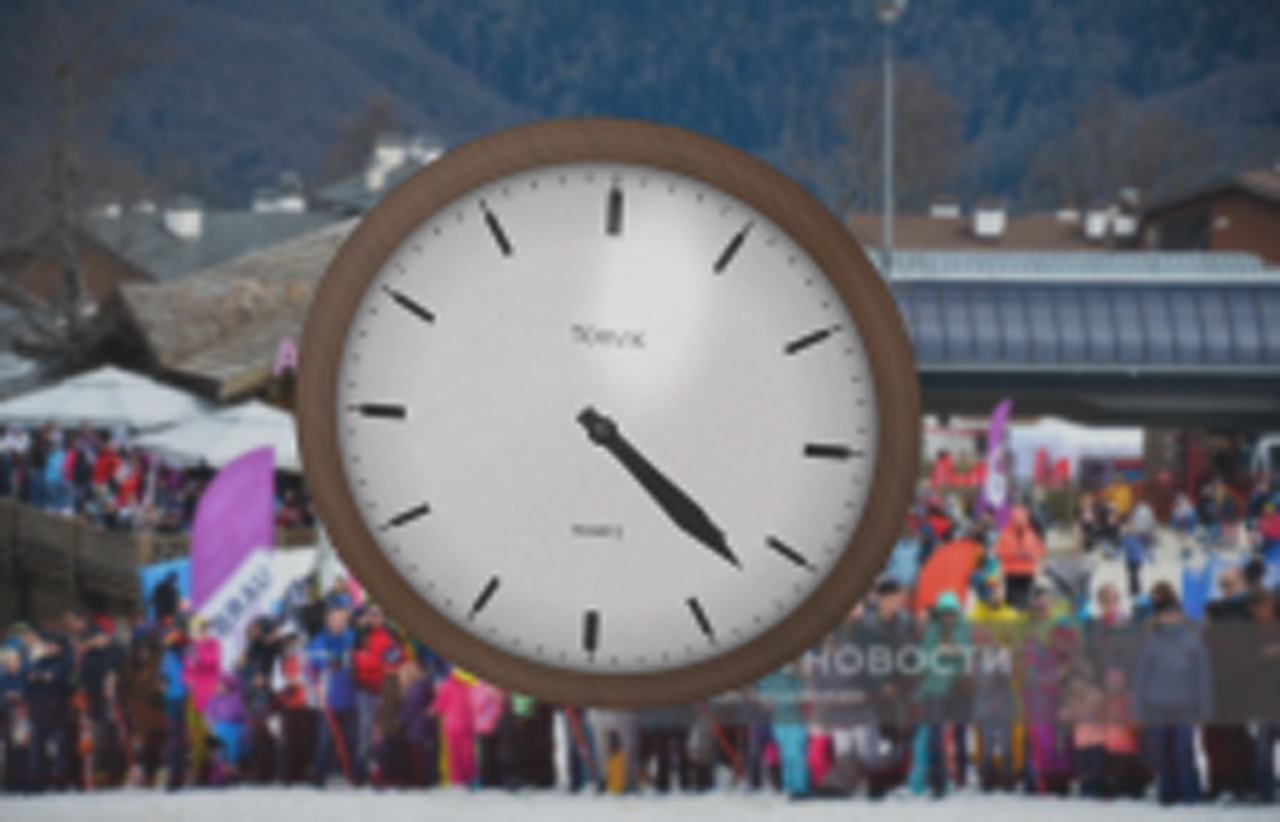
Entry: h=4 m=22
